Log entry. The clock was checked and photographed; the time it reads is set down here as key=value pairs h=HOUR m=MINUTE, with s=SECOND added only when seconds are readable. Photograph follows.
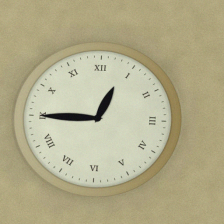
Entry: h=12 m=45
